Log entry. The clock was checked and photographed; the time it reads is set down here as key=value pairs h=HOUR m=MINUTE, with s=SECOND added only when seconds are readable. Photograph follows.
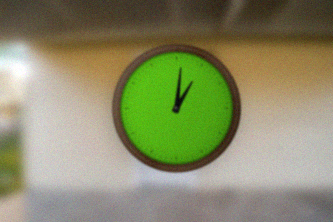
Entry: h=1 m=1
